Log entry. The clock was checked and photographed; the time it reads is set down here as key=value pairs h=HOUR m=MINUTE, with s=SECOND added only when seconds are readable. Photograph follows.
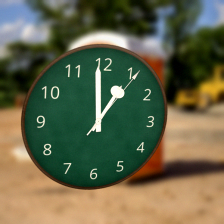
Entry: h=12 m=59 s=6
